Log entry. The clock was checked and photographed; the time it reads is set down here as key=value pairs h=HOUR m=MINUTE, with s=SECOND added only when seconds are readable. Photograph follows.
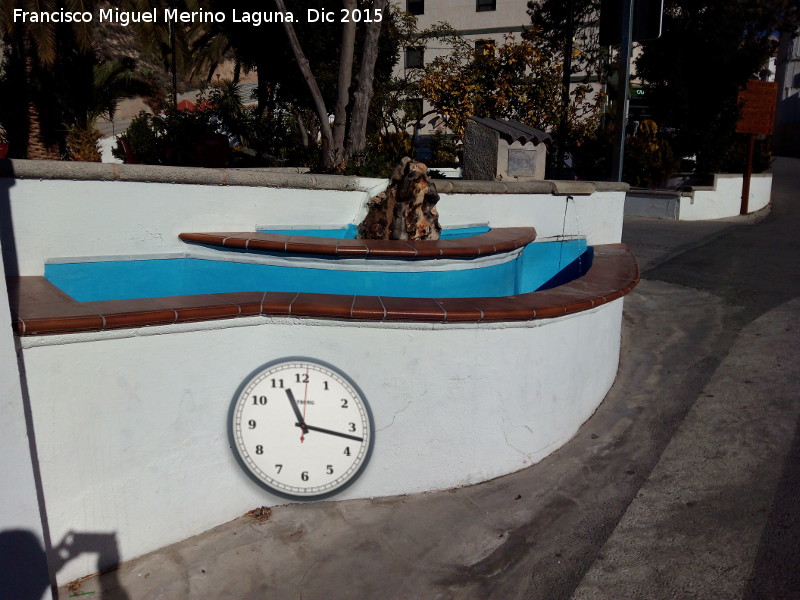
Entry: h=11 m=17 s=1
